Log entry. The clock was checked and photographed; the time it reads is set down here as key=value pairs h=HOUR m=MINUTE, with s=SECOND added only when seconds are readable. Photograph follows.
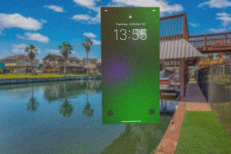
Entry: h=13 m=55
